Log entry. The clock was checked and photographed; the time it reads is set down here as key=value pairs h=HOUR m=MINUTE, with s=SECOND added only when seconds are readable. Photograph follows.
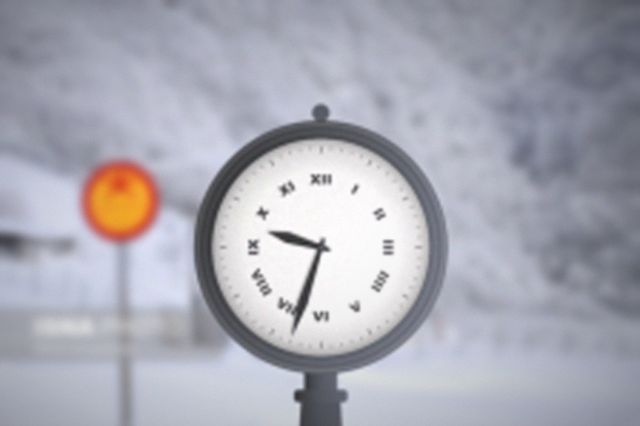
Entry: h=9 m=33
